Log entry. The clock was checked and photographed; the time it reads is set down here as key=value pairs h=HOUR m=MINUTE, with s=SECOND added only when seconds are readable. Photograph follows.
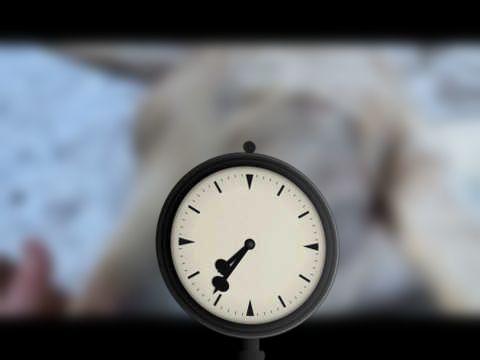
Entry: h=7 m=36
